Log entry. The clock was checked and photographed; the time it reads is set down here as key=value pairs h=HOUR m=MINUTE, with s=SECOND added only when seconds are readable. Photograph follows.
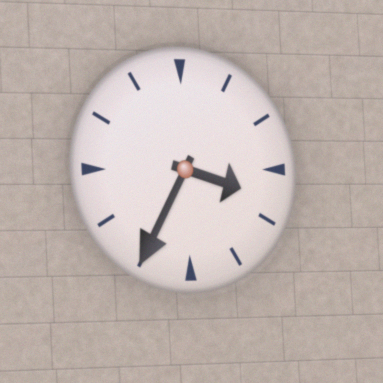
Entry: h=3 m=35
